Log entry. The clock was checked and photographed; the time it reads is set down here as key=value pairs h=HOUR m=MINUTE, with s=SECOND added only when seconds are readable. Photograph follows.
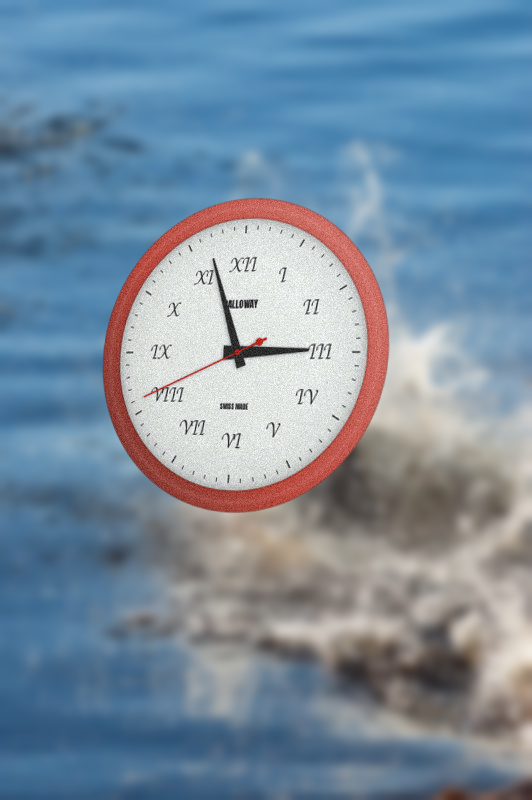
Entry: h=2 m=56 s=41
